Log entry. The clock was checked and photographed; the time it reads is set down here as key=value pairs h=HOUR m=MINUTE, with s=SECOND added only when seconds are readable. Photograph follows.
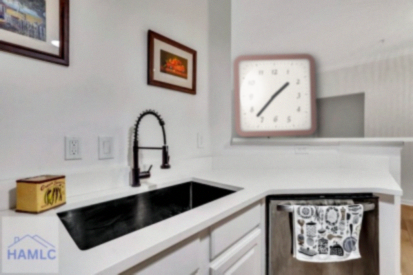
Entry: h=1 m=37
